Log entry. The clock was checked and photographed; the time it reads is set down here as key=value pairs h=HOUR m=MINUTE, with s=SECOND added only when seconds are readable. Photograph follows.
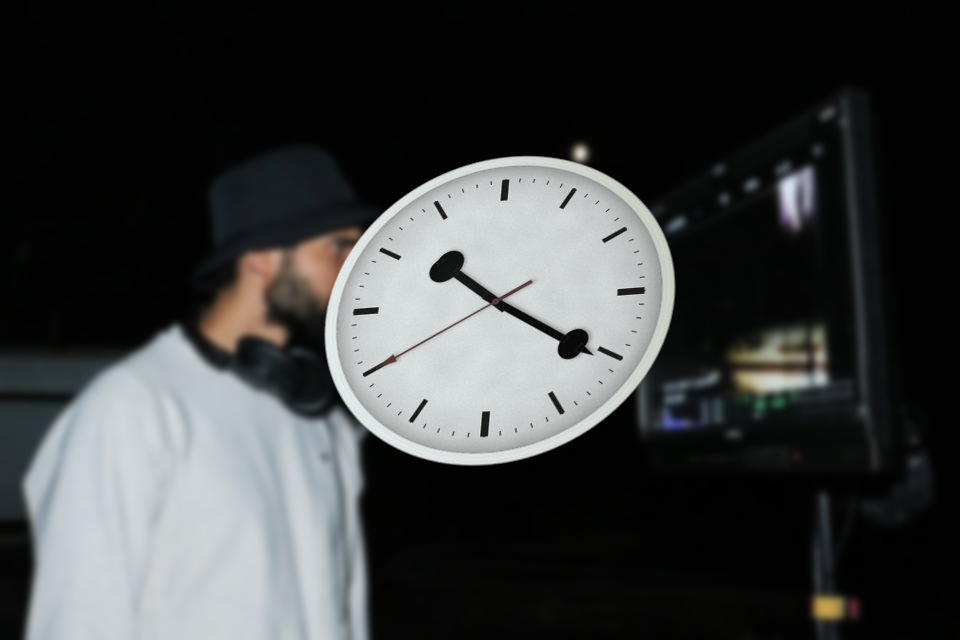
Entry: h=10 m=20 s=40
